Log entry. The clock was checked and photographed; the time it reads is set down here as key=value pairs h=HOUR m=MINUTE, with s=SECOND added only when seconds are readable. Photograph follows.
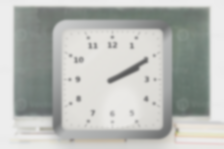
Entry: h=2 m=10
